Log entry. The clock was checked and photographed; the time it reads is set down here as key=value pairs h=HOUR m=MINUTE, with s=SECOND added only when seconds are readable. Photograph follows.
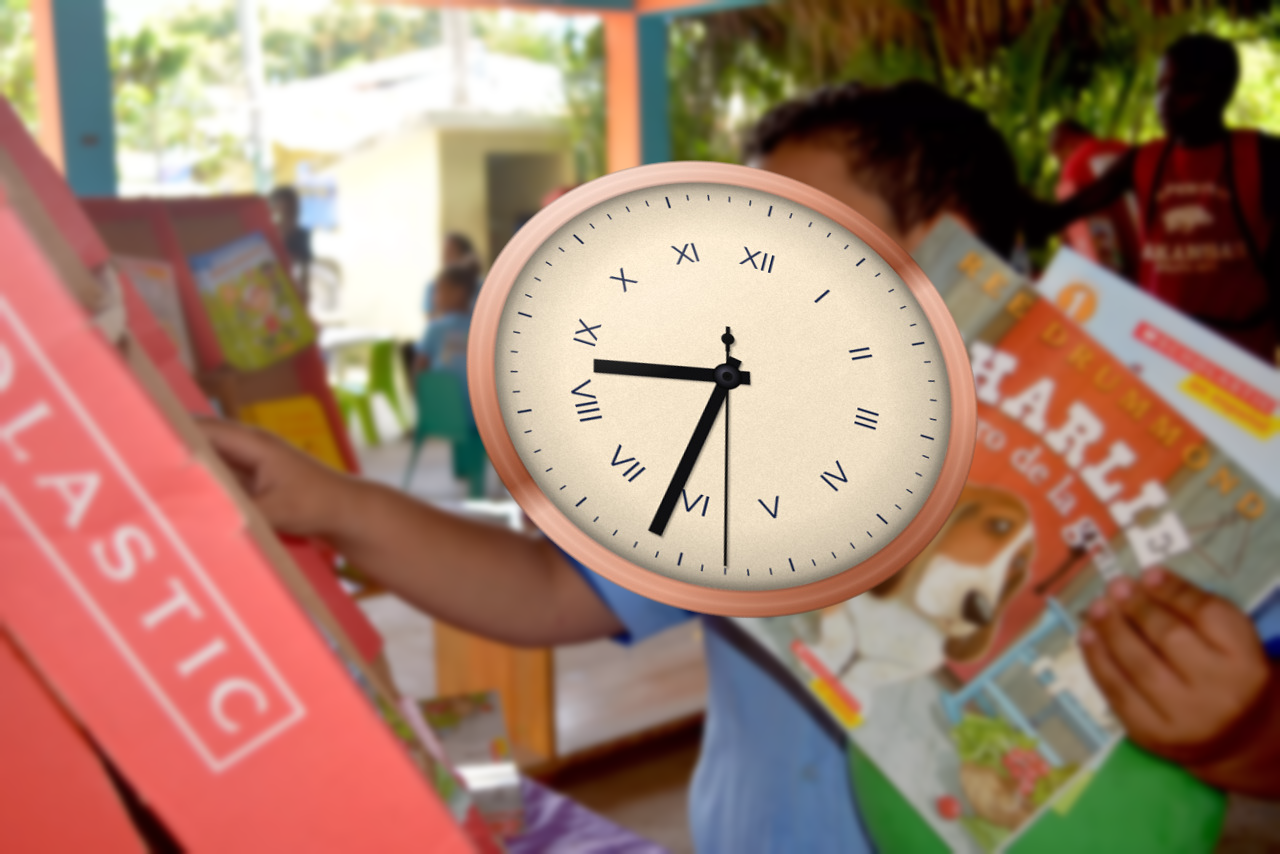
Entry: h=8 m=31 s=28
